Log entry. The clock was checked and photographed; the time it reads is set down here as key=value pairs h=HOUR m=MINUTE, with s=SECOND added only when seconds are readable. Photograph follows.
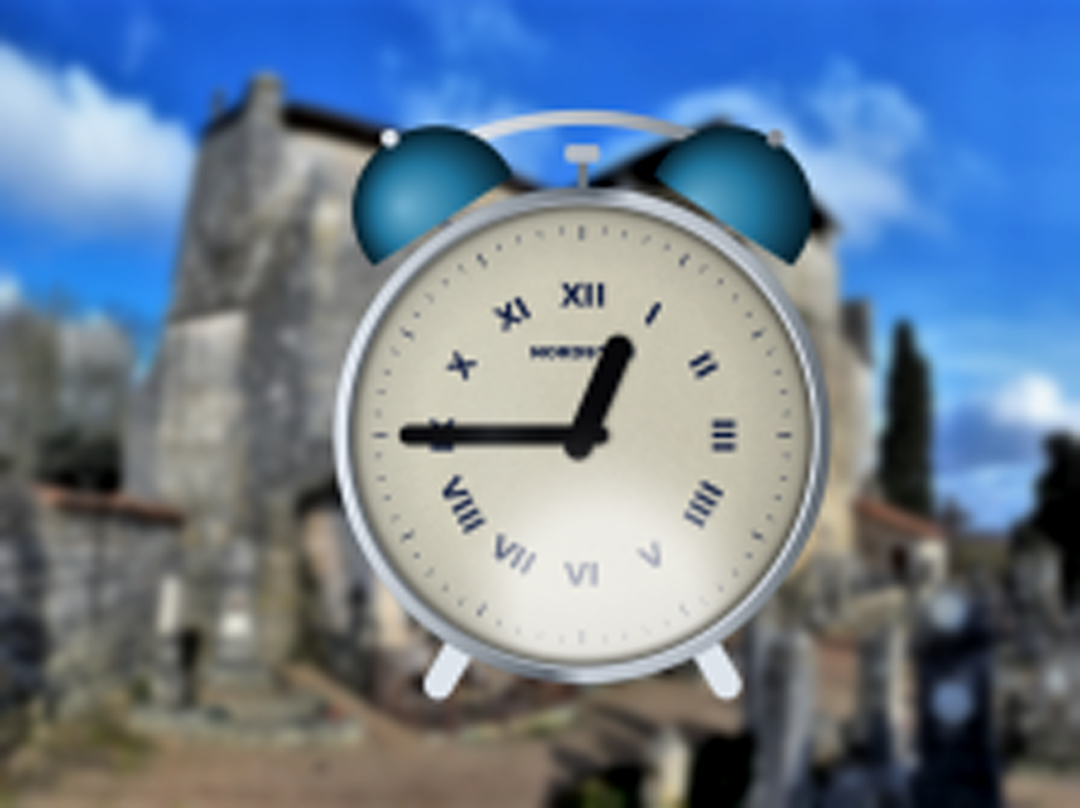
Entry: h=12 m=45
